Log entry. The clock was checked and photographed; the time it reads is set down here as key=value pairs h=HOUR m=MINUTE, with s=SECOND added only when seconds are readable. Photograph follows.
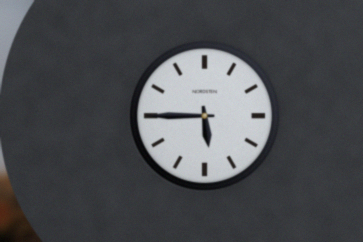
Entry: h=5 m=45
